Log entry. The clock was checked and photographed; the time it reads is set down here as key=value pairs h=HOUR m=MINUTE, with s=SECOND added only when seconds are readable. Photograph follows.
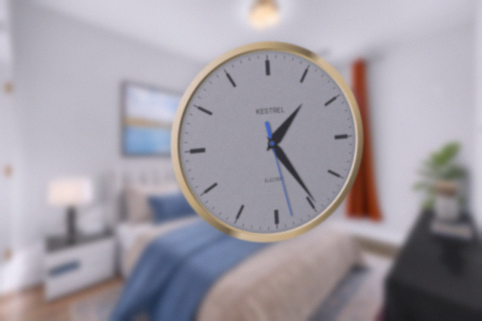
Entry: h=1 m=24 s=28
